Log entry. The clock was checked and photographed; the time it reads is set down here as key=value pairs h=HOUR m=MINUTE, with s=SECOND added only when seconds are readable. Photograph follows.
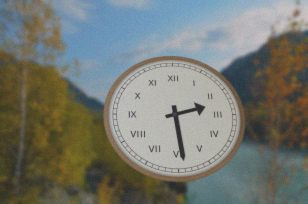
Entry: h=2 m=29
